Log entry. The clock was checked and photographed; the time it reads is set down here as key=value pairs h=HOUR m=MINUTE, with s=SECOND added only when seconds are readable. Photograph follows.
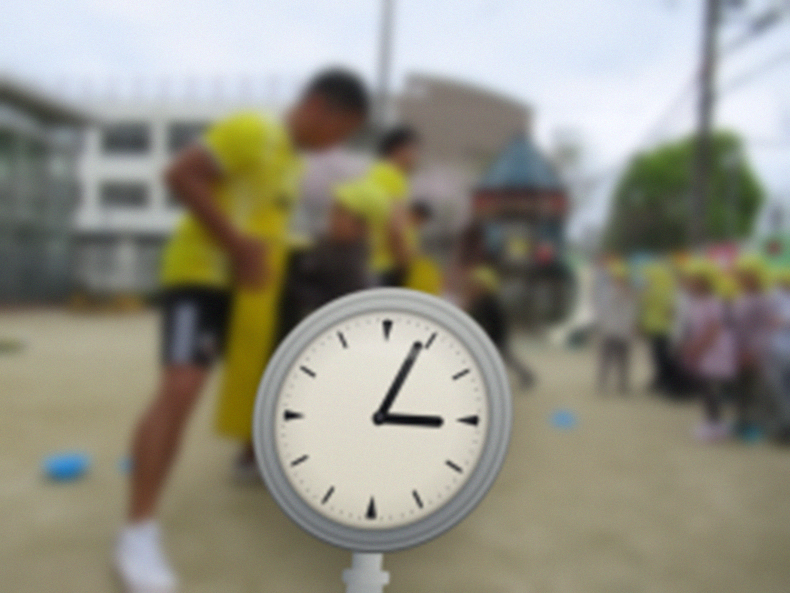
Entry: h=3 m=4
